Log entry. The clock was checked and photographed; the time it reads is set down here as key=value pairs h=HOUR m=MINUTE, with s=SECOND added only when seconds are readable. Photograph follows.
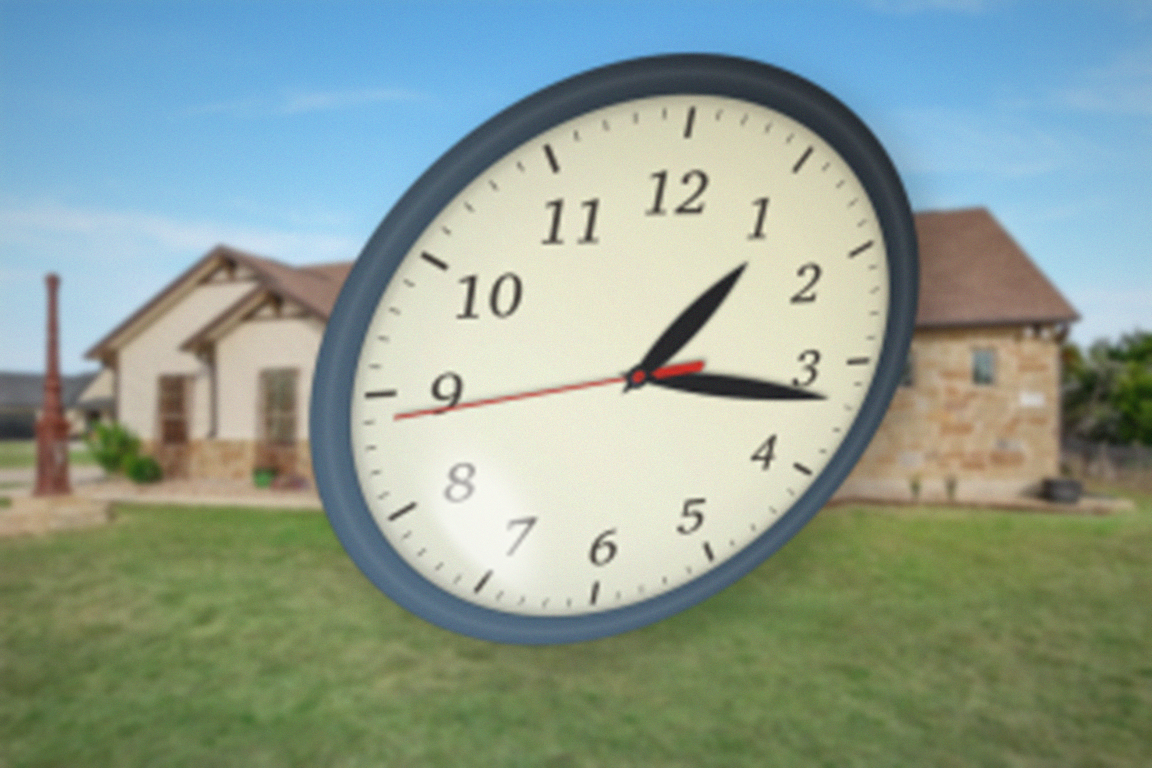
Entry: h=1 m=16 s=44
